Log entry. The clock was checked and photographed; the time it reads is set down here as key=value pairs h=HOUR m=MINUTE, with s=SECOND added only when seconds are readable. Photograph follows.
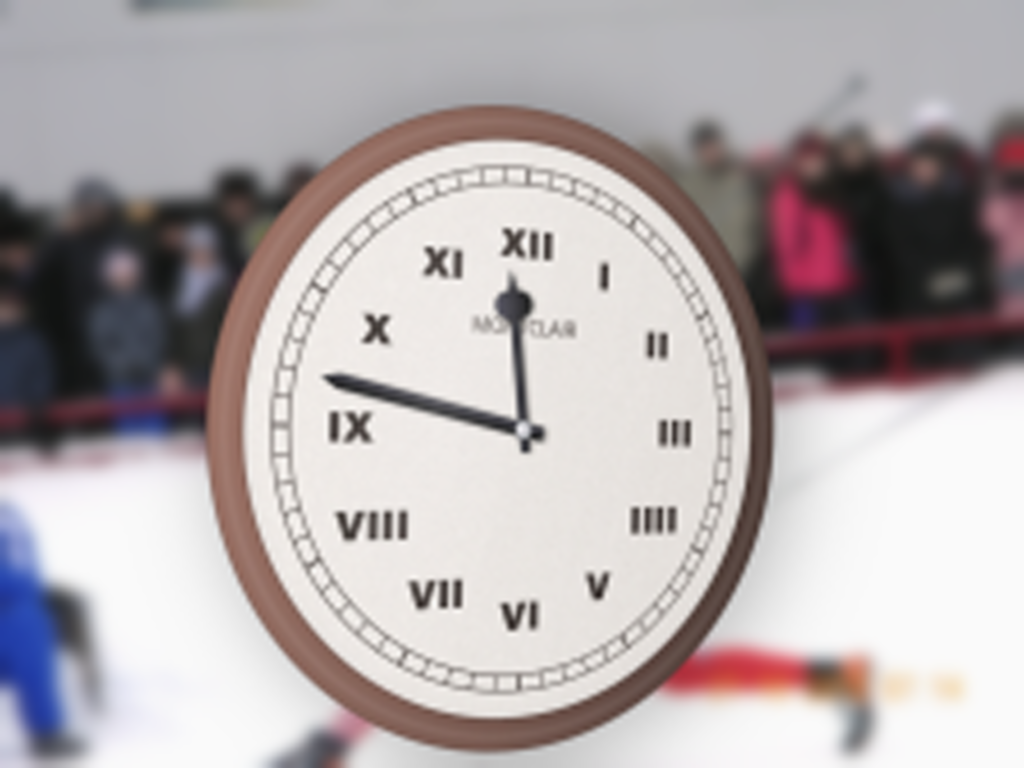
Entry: h=11 m=47
